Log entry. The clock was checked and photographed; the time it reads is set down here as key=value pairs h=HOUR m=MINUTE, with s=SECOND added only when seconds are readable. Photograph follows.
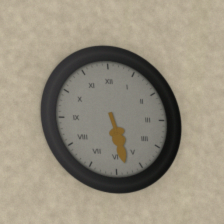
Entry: h=5 m=28
